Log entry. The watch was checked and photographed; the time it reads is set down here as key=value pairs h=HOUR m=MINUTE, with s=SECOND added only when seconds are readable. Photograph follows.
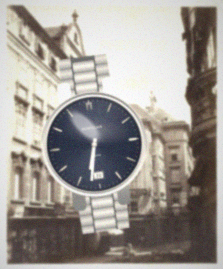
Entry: h=6 m=32
